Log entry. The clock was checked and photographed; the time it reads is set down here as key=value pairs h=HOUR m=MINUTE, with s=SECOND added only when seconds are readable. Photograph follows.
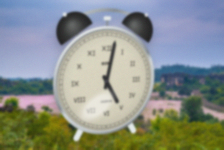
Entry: h=5 m=2
